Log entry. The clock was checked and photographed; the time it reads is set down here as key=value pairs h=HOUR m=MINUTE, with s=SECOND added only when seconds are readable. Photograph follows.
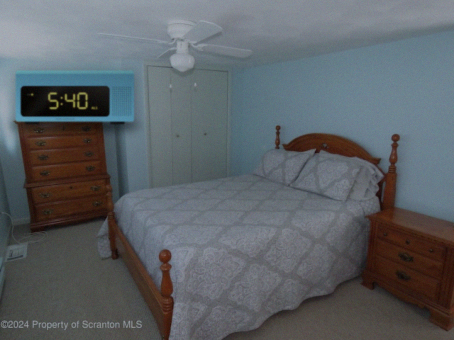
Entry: h=5 m=40
